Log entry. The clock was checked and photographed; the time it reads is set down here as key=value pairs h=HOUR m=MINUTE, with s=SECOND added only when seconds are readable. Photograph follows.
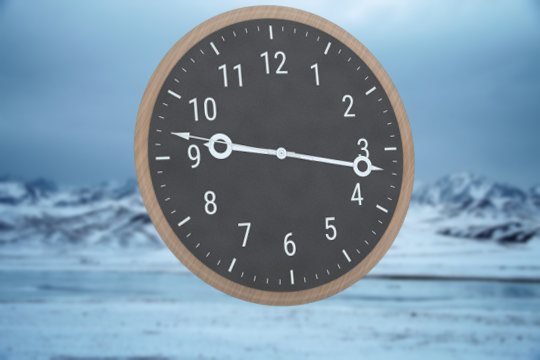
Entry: h=9 m=16 s=47
